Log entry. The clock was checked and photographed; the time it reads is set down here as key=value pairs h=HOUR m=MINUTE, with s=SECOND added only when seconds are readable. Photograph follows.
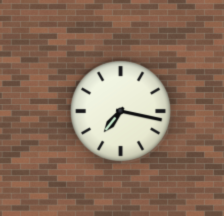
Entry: h=7 m=17
